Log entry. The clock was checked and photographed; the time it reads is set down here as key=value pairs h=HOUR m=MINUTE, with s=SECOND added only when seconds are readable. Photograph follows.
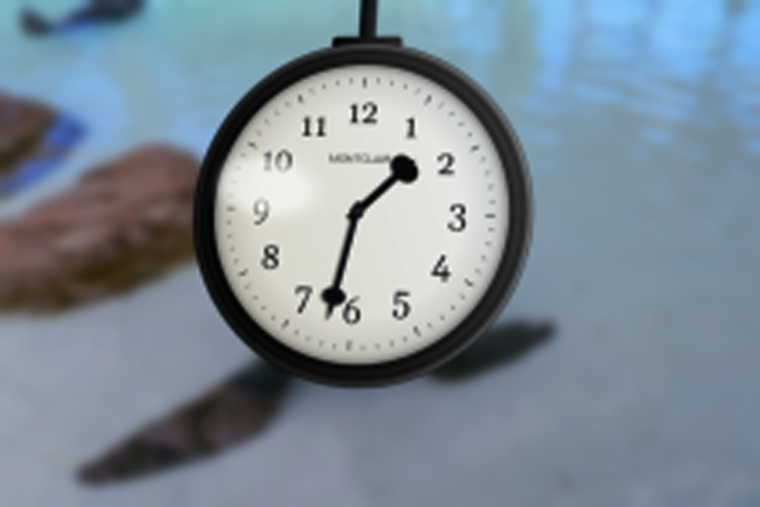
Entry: h=1 m=32
